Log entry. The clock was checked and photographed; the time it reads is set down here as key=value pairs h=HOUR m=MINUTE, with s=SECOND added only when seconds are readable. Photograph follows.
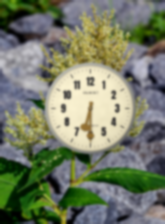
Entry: h=6 m=30
